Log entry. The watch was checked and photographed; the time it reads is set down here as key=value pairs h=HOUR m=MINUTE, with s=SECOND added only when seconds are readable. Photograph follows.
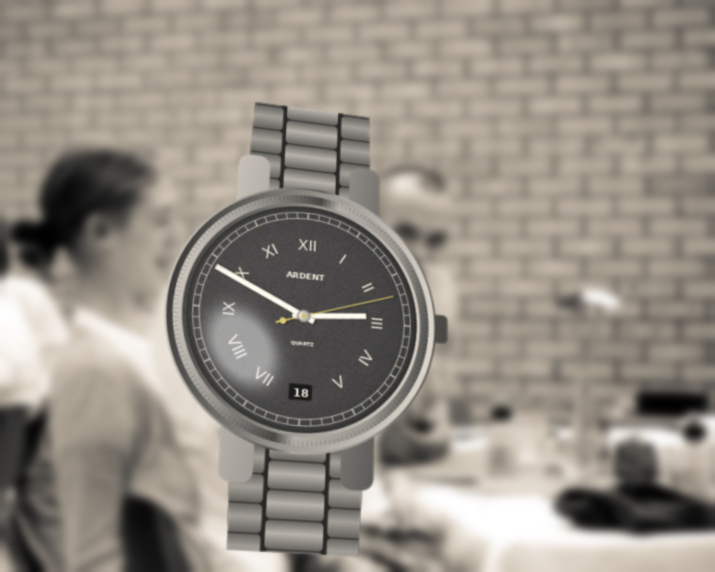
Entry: h=2 m=49 s=12
